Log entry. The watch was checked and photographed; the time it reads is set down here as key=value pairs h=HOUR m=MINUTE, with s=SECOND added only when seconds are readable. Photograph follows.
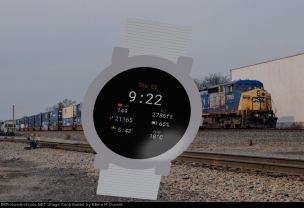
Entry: h=9 m=22
